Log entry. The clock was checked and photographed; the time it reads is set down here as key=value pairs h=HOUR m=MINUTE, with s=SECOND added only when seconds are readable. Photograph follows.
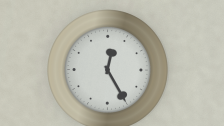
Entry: h=12 m=25
